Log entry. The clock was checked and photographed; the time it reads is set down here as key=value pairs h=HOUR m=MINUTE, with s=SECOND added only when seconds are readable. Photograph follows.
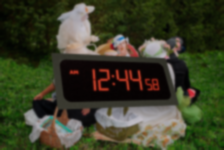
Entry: h=12 m=44 s=58
